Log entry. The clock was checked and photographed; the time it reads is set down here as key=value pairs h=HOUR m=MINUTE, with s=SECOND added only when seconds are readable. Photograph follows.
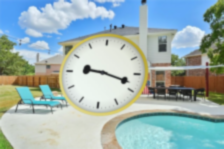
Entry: h=9 m=18
